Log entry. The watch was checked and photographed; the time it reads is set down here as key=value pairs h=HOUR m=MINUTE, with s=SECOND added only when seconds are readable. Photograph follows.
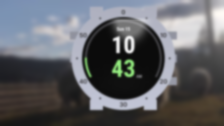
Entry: h=10 m=43
